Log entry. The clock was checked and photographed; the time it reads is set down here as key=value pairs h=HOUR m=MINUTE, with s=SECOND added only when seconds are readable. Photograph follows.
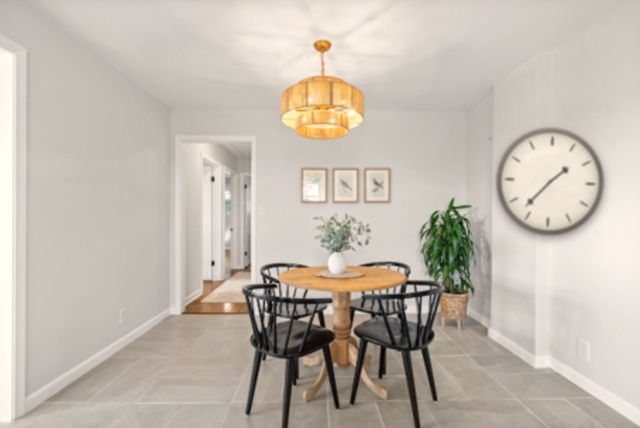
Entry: h=1 m=37
